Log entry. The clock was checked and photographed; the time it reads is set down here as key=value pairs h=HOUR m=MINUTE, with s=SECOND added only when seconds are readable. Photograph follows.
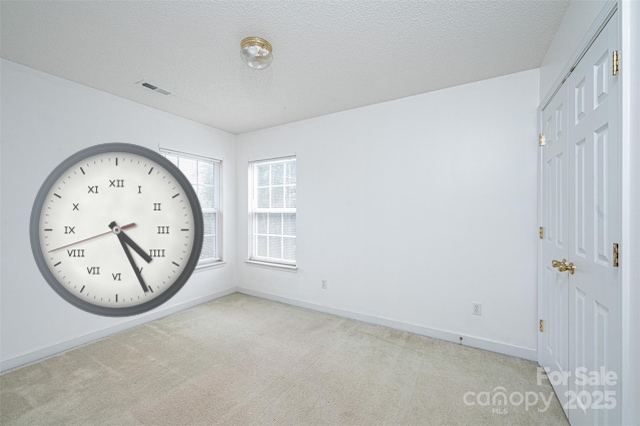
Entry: h=4 m=25 s=42
